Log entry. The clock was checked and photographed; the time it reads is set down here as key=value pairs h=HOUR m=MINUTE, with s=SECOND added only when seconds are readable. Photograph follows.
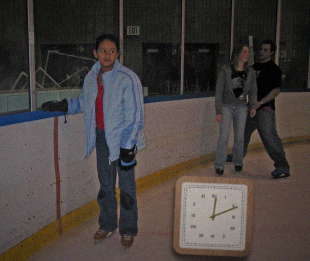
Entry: h=12 m=11
